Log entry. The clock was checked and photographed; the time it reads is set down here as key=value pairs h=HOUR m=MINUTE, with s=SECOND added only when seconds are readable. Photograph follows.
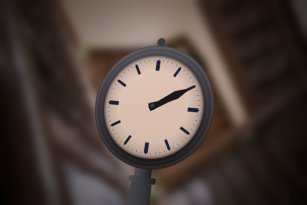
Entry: h=2 m=10
